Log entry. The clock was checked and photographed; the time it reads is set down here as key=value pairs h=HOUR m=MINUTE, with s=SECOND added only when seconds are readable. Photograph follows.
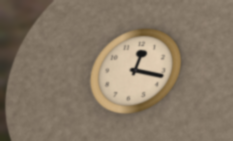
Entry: h=12 m=17
